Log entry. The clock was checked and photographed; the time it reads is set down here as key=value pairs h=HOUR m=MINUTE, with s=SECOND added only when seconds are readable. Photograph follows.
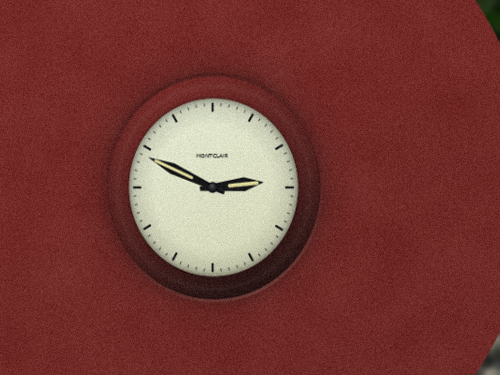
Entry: h=2 m=49
